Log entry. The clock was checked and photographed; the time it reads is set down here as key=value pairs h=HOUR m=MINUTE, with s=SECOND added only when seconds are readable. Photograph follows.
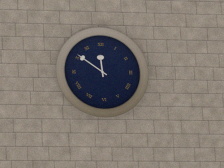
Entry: h=11 m=51
